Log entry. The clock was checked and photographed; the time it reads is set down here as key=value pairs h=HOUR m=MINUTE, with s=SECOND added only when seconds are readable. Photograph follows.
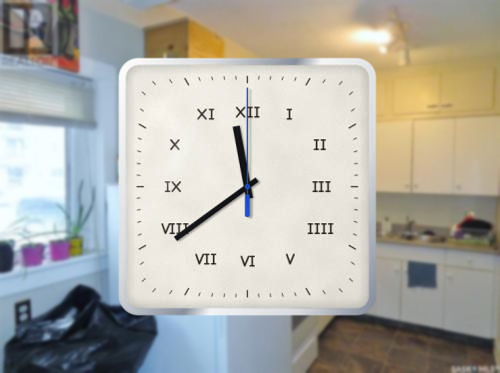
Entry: h=11 m=39 s=0
